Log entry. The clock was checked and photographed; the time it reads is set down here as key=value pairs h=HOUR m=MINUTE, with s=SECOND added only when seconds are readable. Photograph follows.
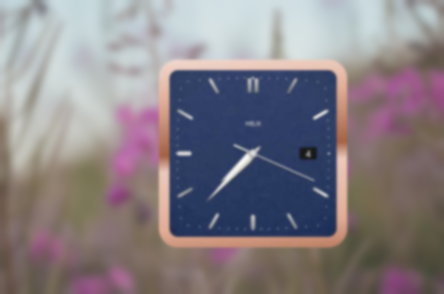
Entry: h=7 m=37 s=19
